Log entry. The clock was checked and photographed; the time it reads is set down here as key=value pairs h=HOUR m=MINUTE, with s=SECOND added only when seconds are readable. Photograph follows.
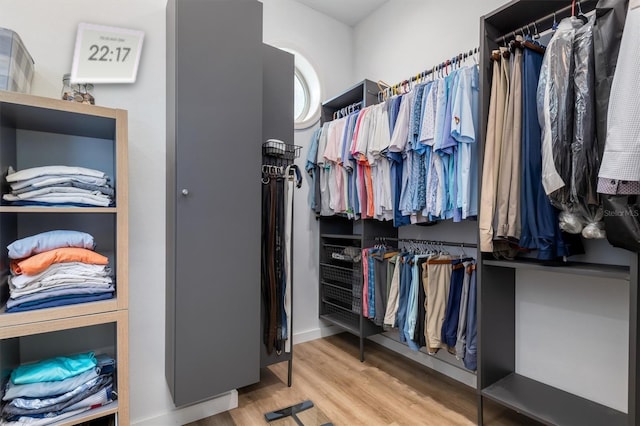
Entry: h=22 m=17
